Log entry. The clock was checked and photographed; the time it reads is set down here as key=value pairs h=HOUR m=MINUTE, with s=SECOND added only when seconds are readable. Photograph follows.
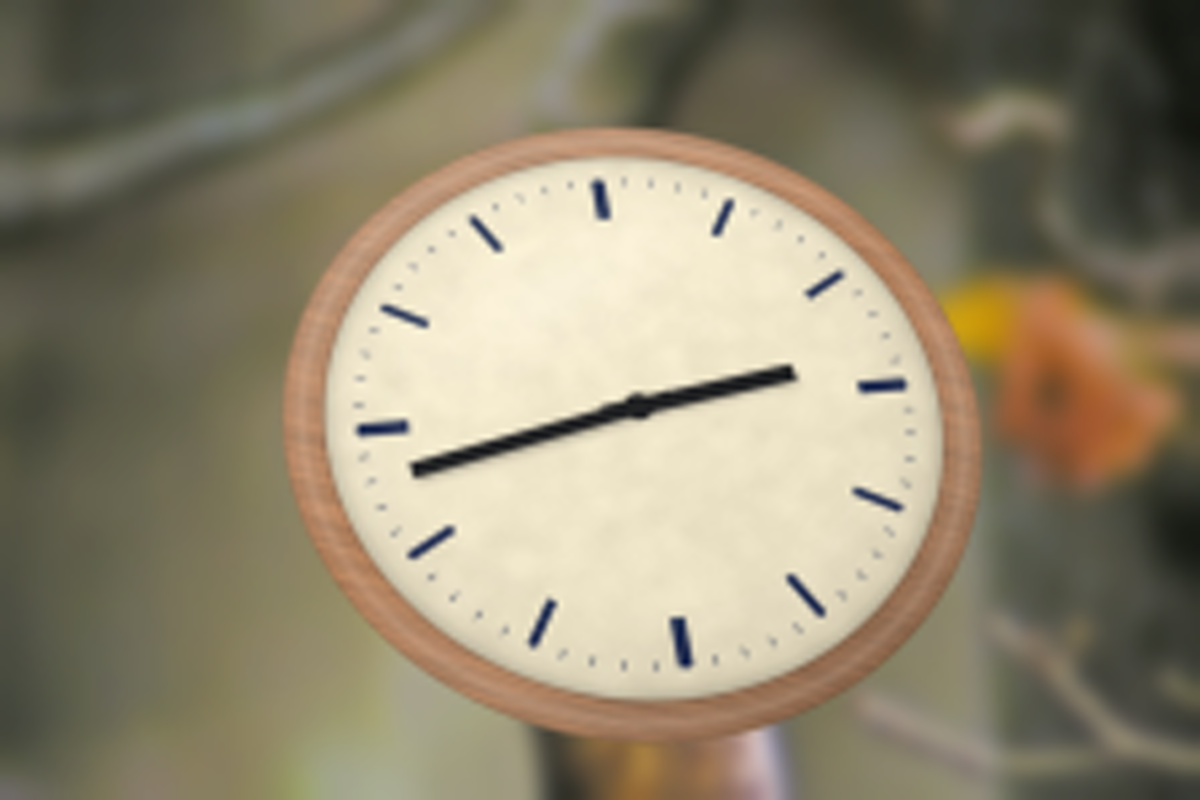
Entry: h=2 m=43
